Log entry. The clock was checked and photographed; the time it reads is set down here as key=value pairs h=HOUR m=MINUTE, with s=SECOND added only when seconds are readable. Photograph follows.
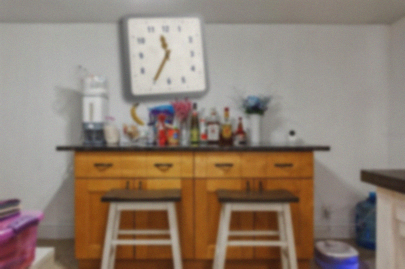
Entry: h=11 m=35
